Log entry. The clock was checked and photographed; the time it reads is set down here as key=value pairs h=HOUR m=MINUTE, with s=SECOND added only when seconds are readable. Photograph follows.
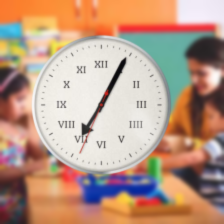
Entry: h=7 m=4 s=34
